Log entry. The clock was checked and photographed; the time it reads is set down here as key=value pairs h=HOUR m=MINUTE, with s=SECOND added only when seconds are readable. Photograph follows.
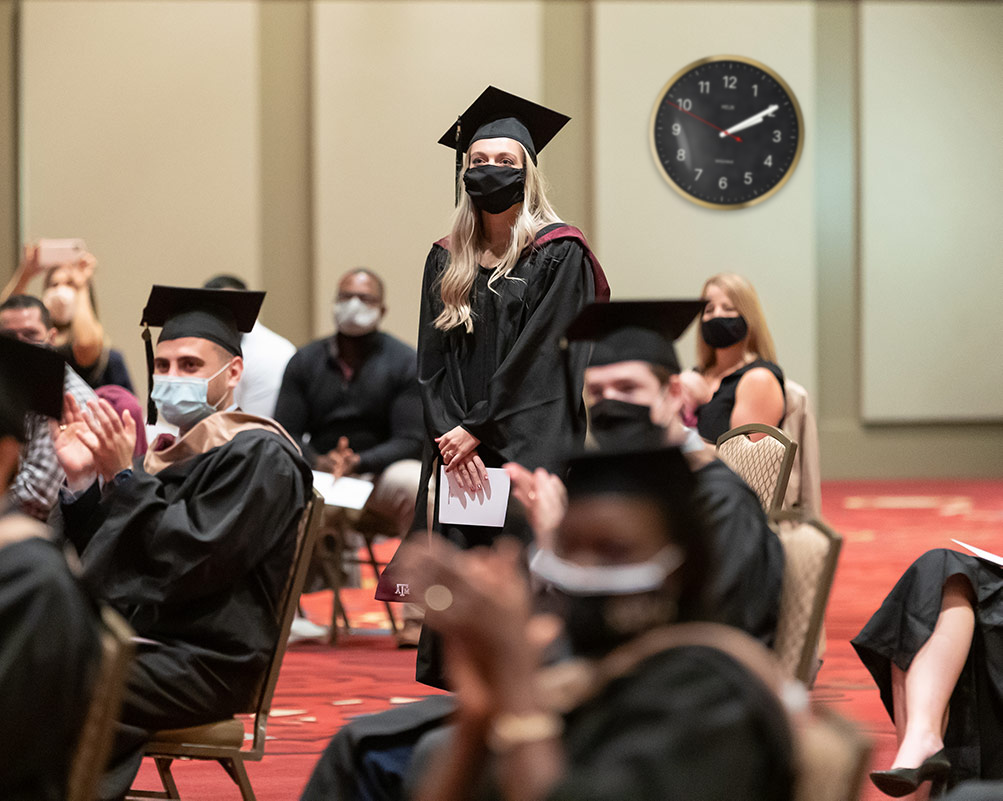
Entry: h=2 m=9 s=49
